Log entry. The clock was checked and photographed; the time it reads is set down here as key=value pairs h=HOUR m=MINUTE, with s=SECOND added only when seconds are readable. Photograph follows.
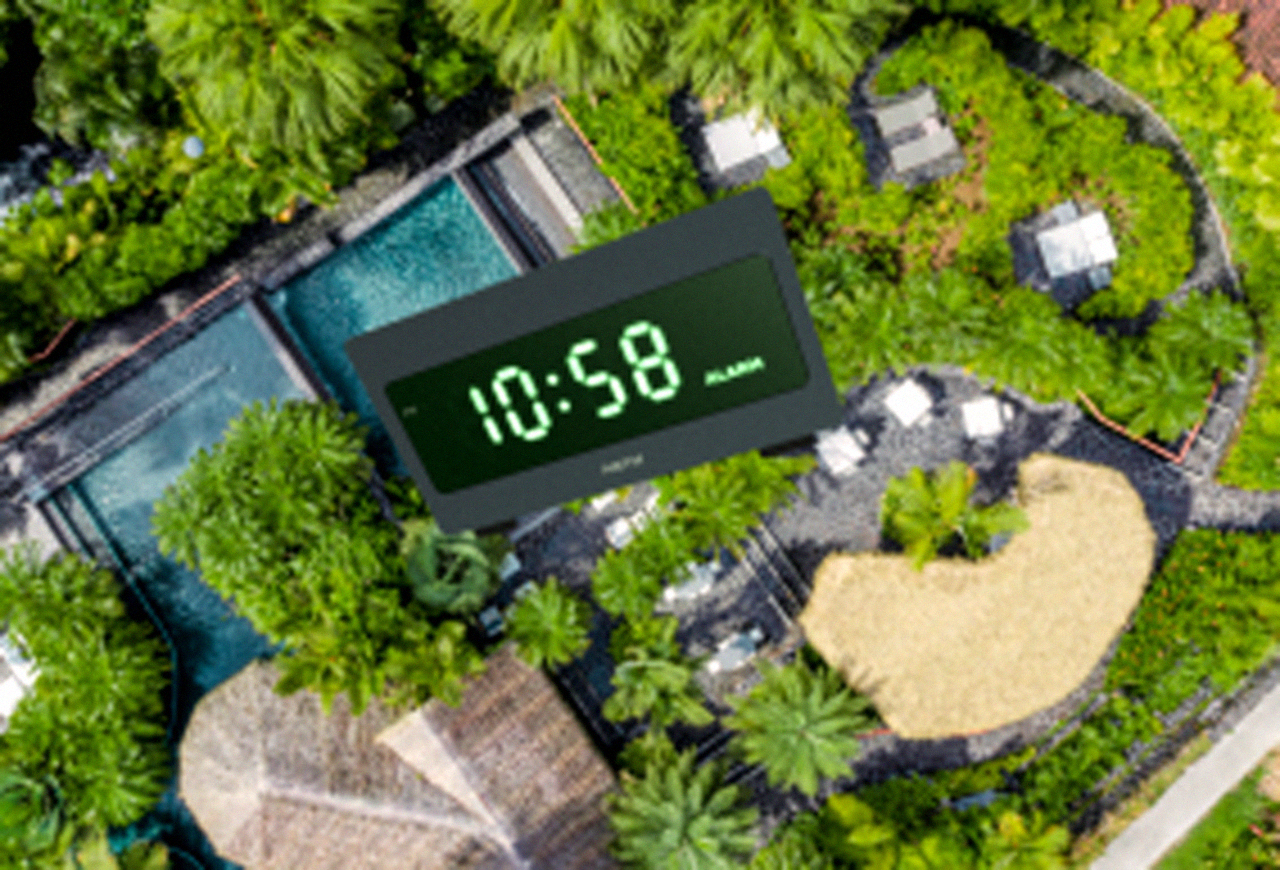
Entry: h=10 m=58
